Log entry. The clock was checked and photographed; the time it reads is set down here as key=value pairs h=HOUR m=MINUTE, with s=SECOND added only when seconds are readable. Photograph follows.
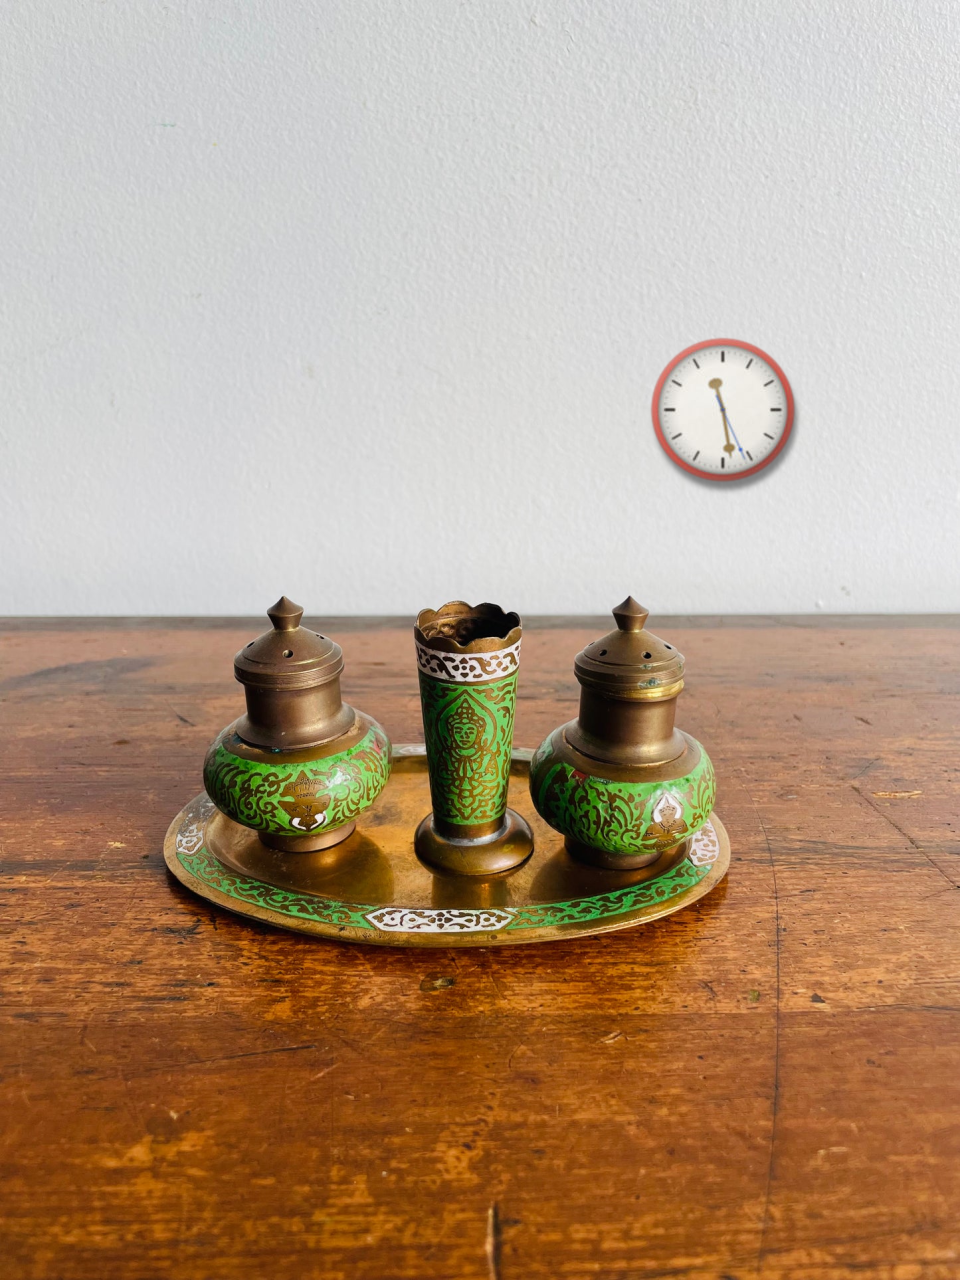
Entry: h=11 m=28 s=26
